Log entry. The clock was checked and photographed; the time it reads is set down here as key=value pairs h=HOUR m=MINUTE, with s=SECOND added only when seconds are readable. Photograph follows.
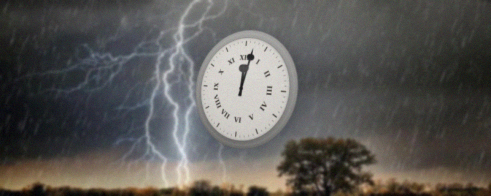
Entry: h=12 m=2
